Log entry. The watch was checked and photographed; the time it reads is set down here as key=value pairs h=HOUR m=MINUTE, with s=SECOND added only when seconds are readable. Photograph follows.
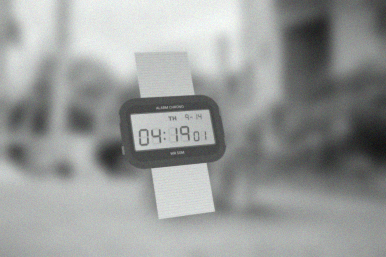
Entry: h=4 m=19 s=1
